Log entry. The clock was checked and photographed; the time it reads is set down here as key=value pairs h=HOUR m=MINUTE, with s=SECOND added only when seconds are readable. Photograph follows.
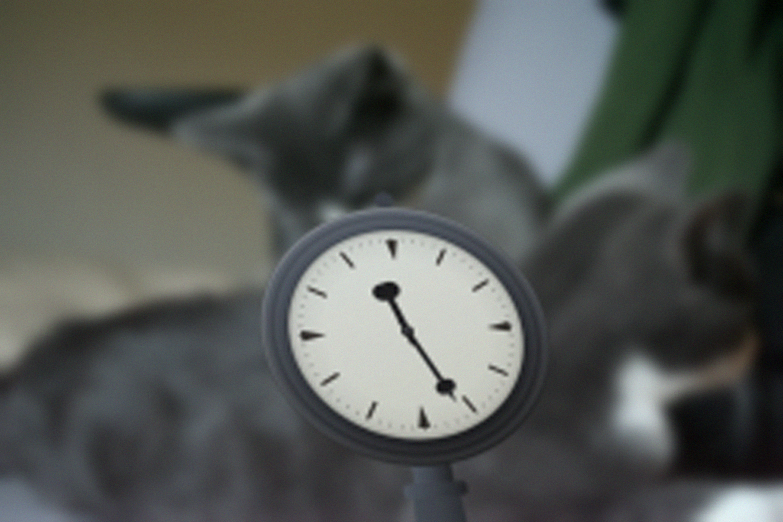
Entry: h=11 m=26
